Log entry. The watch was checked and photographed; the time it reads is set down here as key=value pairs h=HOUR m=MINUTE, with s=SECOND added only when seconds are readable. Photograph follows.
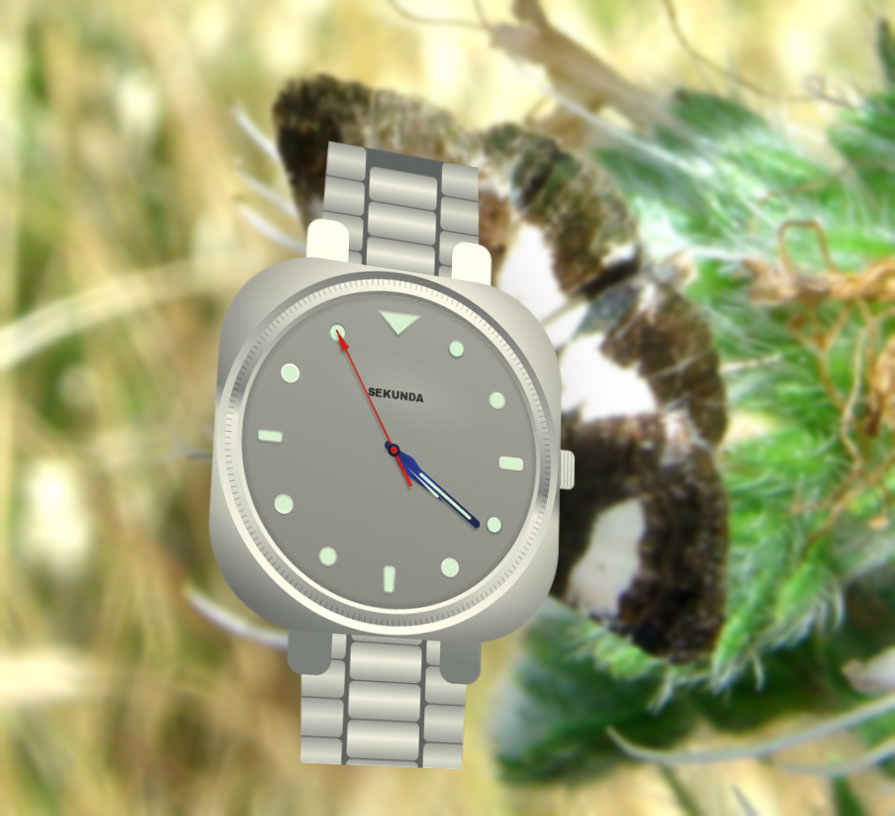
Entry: h=4 m=20 s=55
